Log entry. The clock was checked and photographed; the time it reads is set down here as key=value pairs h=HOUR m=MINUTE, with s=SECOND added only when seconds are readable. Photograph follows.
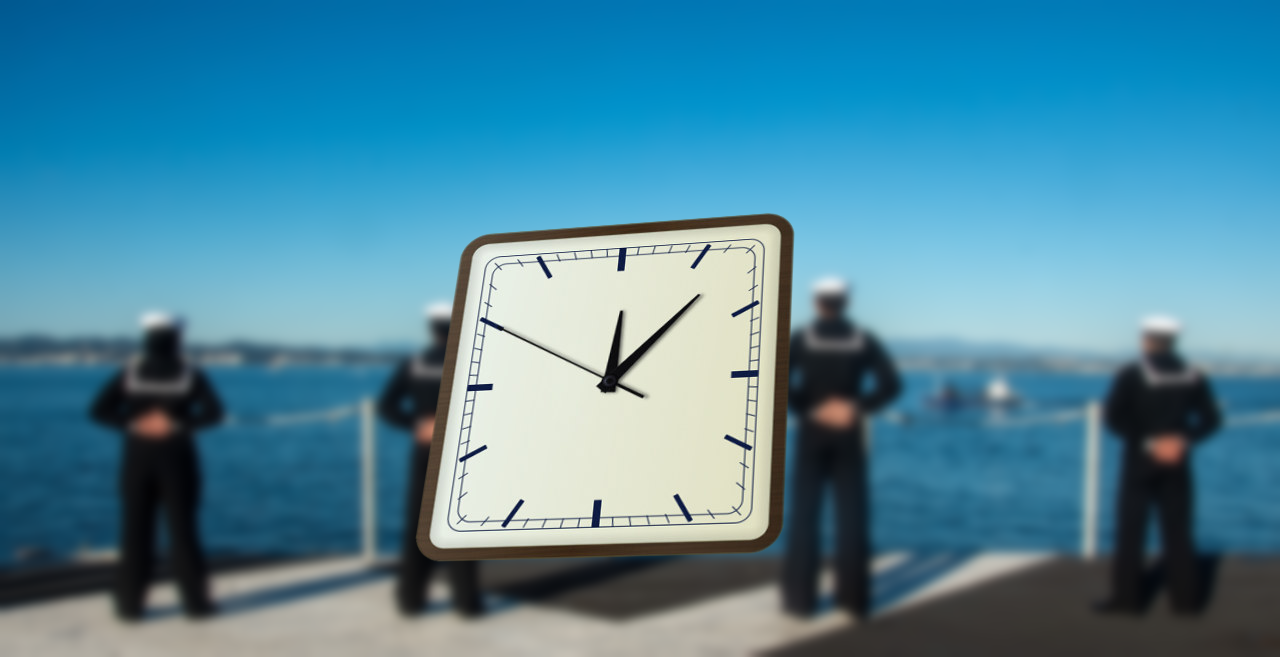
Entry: h=12 m=6 s=50
